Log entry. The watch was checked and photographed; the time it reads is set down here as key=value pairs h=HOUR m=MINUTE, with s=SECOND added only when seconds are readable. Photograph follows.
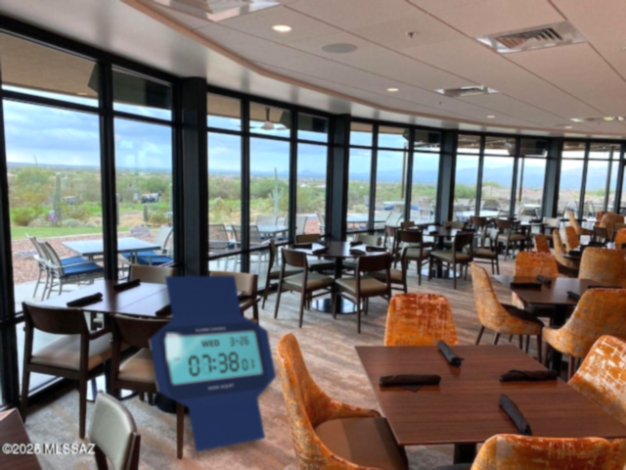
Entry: h=7 m=38
